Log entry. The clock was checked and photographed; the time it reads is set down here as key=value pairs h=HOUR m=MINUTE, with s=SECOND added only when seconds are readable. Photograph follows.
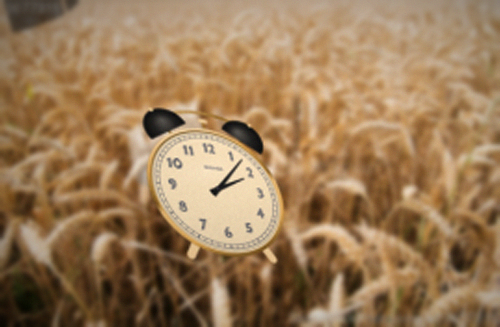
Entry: h=2 m=7
